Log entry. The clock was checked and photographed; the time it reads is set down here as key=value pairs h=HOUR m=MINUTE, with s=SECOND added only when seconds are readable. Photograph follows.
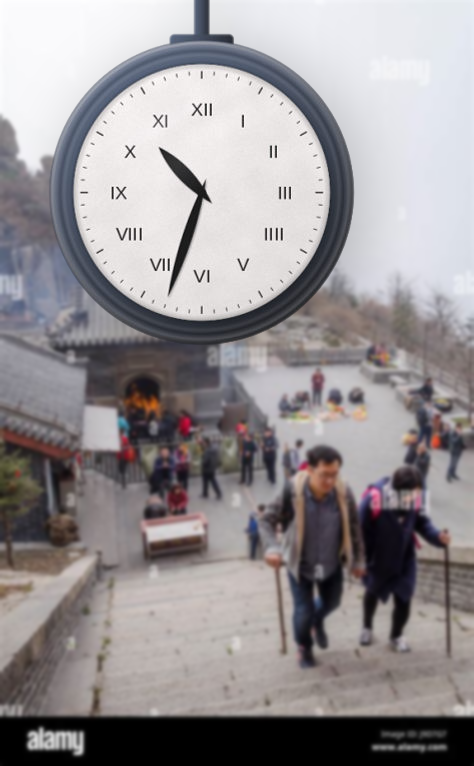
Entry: h=10 m=33
